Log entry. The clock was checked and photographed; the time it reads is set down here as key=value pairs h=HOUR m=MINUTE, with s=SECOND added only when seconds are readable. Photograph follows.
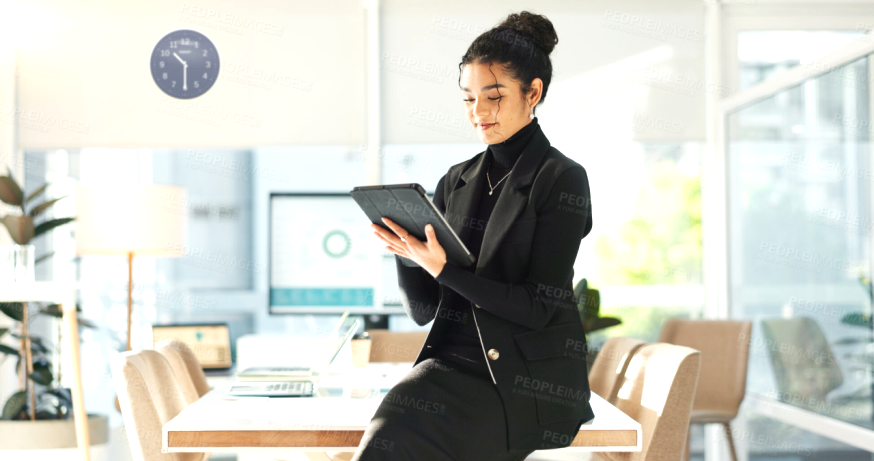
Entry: h=10 m=30
